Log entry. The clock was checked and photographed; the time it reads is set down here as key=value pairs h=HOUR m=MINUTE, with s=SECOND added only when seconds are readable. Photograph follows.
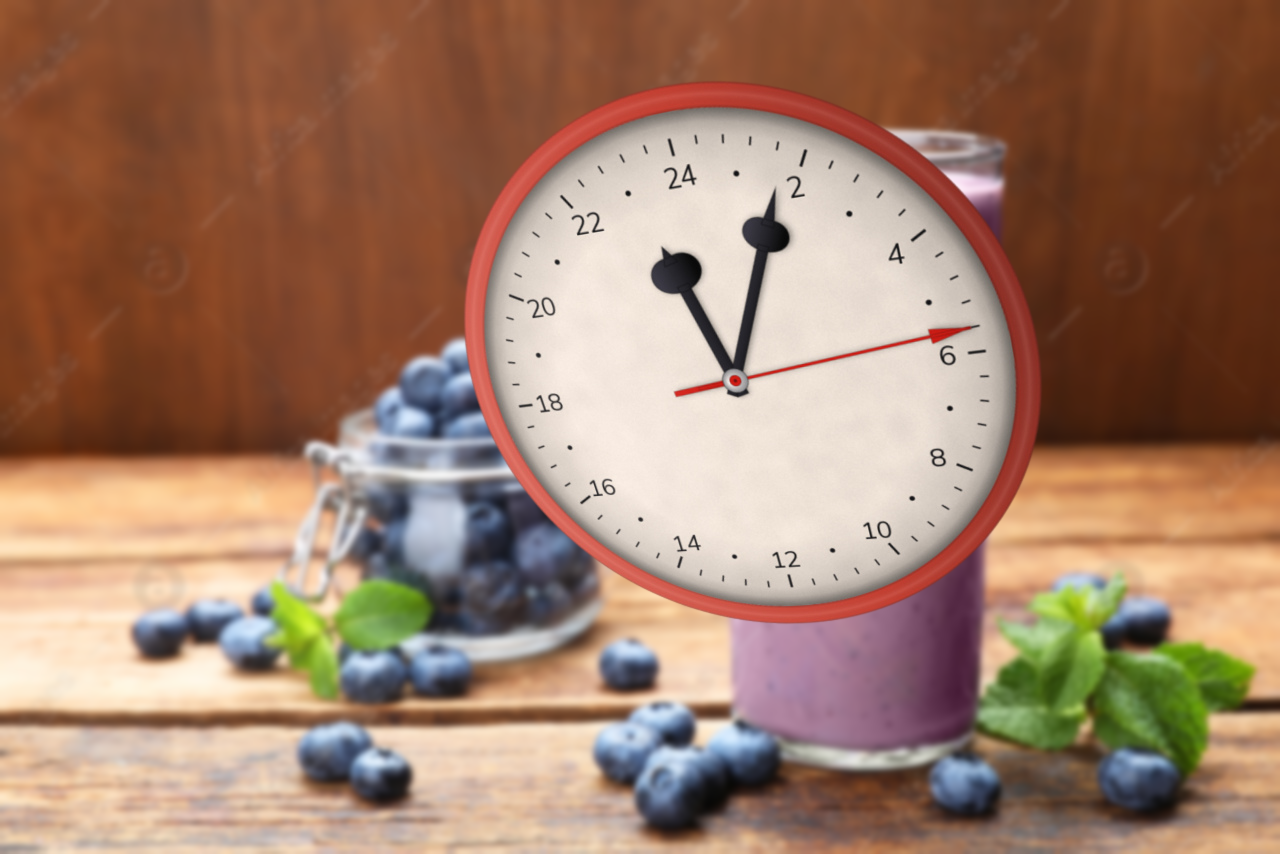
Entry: h=23 m=4 s=14
